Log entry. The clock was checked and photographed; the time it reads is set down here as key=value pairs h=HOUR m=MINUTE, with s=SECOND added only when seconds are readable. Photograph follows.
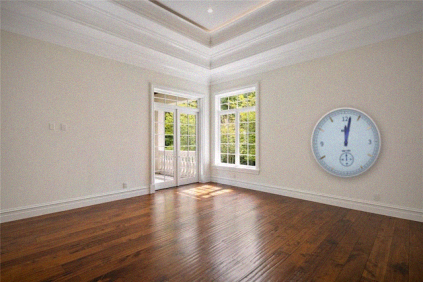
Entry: h=12 m=2
